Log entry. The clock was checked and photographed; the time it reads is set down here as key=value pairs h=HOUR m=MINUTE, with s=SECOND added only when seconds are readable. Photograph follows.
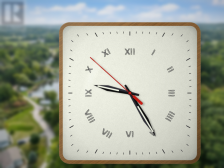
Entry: h=9 m=24 s=52
